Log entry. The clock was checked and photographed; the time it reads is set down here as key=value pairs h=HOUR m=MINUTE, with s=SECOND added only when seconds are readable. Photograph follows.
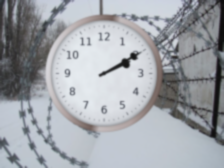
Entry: h=2 m=10
